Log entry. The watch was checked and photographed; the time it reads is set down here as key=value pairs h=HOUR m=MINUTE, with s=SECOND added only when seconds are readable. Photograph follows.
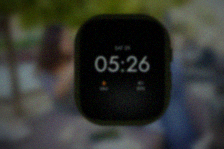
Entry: h=5 m=26
